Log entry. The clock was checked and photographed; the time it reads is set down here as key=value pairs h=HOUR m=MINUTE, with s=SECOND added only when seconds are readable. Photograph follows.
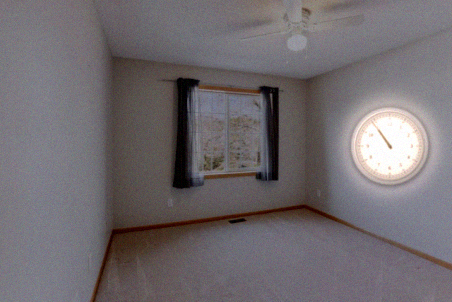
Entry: h=10 m=54
